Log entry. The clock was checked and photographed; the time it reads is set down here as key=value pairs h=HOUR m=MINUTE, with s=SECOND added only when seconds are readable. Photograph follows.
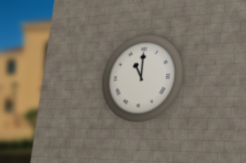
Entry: h=11 m=0
